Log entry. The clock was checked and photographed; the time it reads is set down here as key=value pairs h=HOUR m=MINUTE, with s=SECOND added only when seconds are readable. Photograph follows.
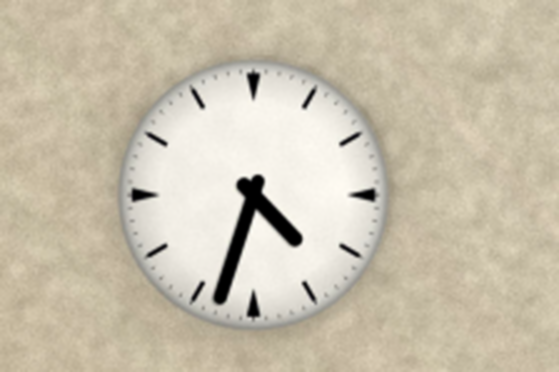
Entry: h=4 m=33
